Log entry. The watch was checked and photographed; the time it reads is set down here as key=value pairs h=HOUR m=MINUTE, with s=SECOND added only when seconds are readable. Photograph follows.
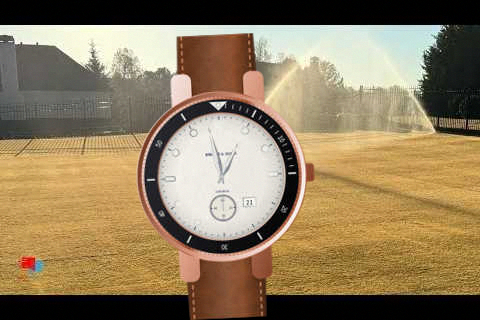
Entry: h=12 m=58
